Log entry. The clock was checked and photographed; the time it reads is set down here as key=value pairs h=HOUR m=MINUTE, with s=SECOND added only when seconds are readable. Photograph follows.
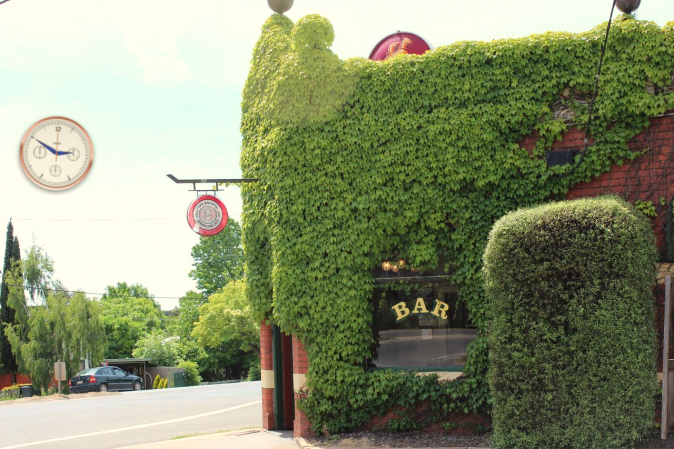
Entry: h=2 m=50
